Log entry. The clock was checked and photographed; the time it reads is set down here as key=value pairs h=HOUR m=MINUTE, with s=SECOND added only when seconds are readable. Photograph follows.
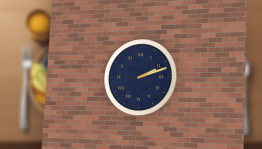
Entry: h=2 m=12
